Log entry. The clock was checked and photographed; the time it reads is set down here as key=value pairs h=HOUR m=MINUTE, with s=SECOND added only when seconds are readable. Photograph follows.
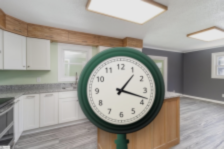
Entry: h=1 m=18
